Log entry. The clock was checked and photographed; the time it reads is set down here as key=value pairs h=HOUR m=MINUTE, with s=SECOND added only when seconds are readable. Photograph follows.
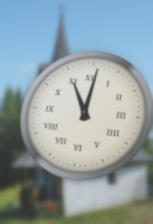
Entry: h=11 m=1
